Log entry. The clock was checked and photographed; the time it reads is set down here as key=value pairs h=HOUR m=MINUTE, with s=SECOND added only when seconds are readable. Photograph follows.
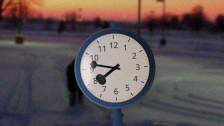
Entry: h=7 m=47
